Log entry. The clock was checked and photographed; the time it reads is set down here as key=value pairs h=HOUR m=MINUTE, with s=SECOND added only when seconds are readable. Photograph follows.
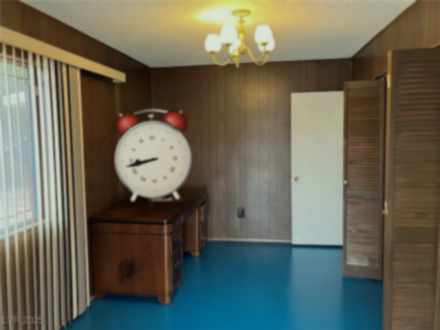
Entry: h=8 m=43
